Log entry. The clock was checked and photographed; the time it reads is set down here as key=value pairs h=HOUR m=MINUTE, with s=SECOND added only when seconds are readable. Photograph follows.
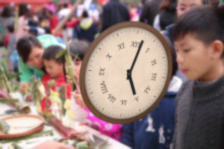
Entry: h=5 m=2
